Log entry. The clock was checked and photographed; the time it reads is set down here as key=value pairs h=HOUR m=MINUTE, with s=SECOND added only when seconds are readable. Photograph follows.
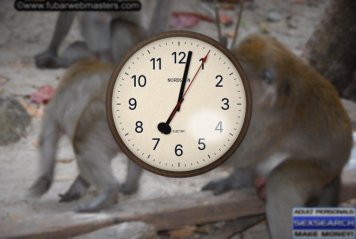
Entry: h=7 m=2 s=5
